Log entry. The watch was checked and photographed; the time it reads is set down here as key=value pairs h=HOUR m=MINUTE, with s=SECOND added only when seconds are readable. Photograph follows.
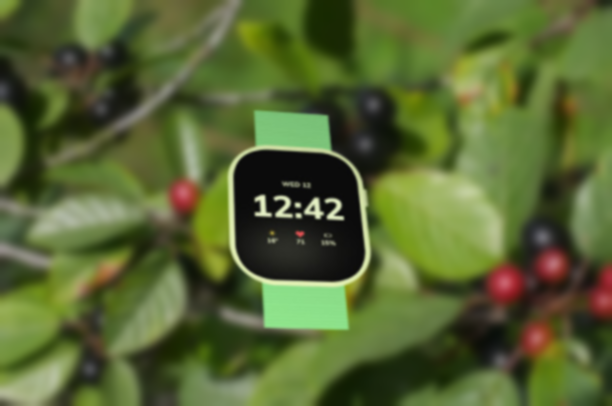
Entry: h=12 m=42
